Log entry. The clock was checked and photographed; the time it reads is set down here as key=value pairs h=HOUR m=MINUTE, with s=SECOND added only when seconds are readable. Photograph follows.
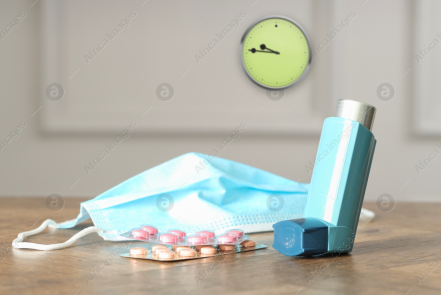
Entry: h=9 m=46
